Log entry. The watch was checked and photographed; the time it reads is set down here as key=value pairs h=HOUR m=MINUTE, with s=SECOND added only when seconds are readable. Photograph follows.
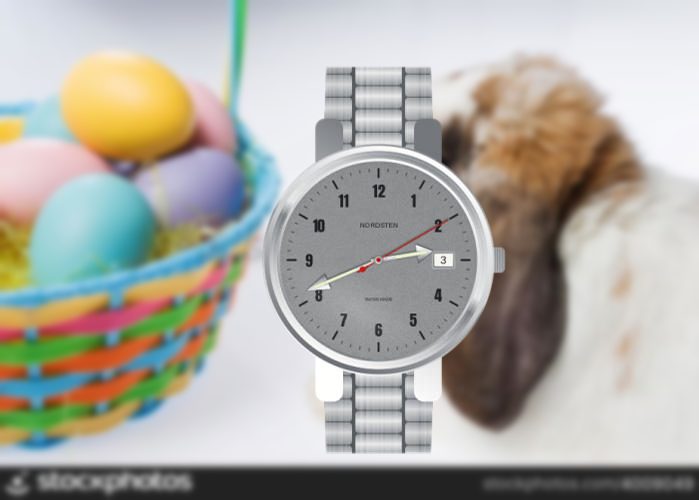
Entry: h=2 m=41 s=10
